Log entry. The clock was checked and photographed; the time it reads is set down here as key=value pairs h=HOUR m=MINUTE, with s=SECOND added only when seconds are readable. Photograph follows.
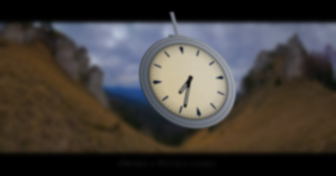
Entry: h=7 m=34
